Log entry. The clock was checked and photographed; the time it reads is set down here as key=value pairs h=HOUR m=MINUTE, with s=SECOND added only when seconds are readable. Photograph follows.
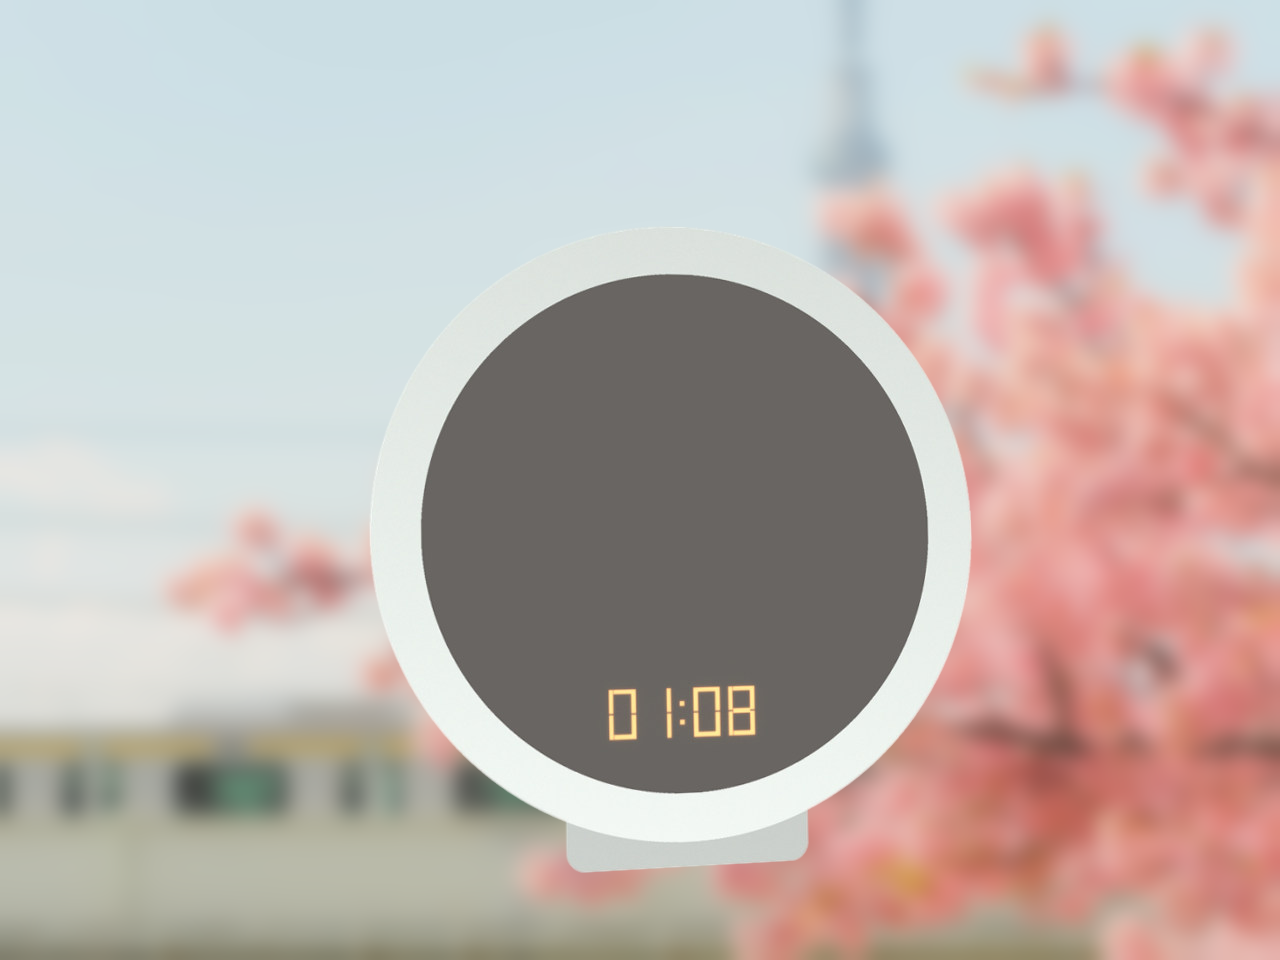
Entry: h=1 m=8
